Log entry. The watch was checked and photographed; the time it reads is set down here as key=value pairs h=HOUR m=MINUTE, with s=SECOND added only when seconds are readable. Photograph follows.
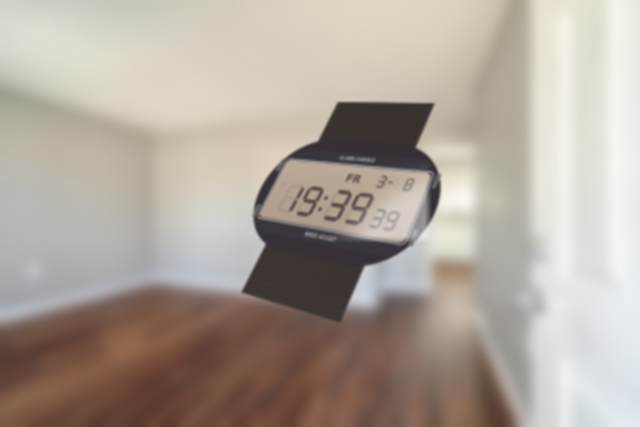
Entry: h=19 m=39 s=39
